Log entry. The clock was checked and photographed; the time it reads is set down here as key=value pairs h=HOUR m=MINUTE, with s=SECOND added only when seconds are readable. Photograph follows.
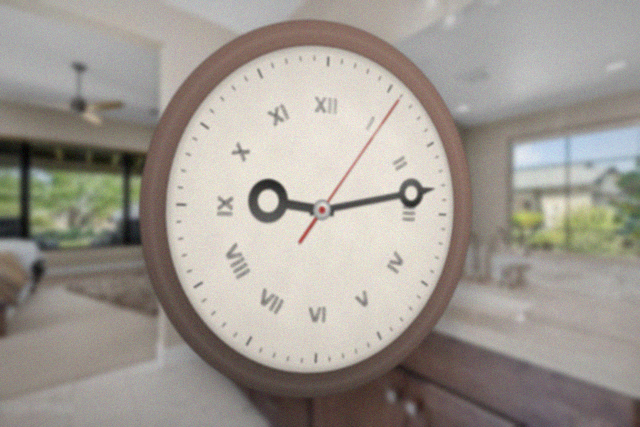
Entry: h=9 m=13 s=6
